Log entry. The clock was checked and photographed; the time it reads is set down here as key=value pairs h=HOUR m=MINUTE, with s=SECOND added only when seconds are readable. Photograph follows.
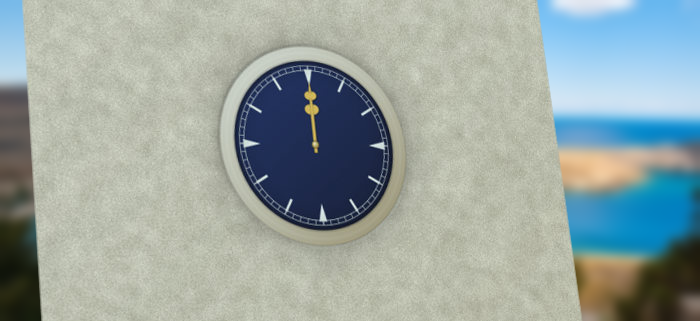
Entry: h=12 m=0
